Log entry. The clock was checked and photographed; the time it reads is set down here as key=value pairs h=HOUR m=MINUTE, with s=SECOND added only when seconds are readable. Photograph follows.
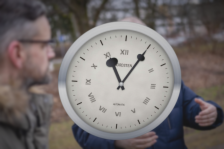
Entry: h=11 m=5
